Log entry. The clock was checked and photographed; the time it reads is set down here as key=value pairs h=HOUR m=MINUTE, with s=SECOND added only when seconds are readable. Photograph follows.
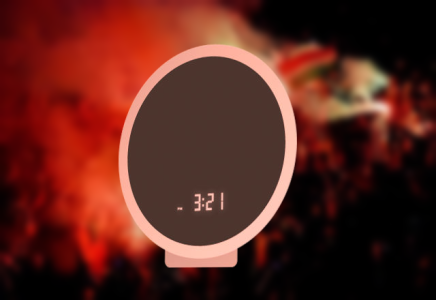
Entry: h=3 m=21
